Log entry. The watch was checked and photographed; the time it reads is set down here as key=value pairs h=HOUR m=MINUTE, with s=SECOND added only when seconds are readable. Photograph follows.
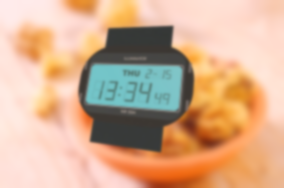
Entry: h=13 m=34
